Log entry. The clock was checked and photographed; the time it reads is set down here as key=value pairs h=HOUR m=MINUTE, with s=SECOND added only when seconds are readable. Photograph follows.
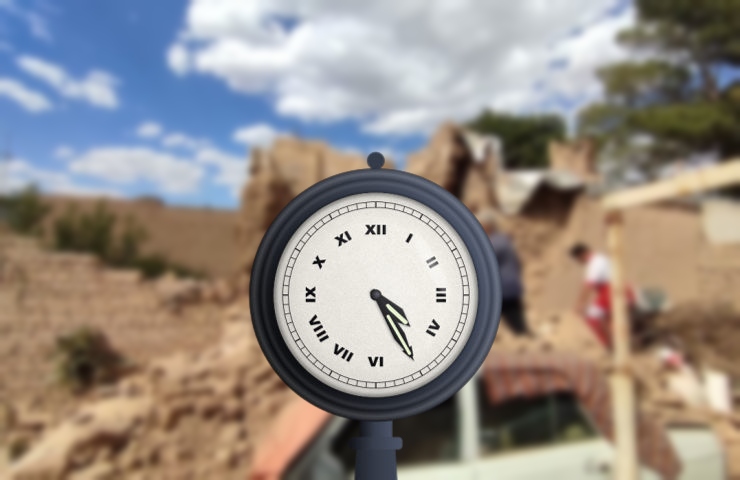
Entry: h=4 m=25
